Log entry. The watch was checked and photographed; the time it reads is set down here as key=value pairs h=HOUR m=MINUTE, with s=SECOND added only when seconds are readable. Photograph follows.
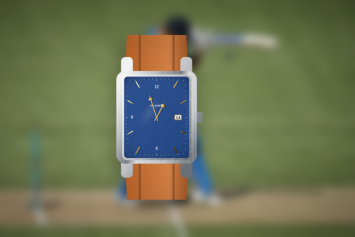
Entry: h=12 m=57
